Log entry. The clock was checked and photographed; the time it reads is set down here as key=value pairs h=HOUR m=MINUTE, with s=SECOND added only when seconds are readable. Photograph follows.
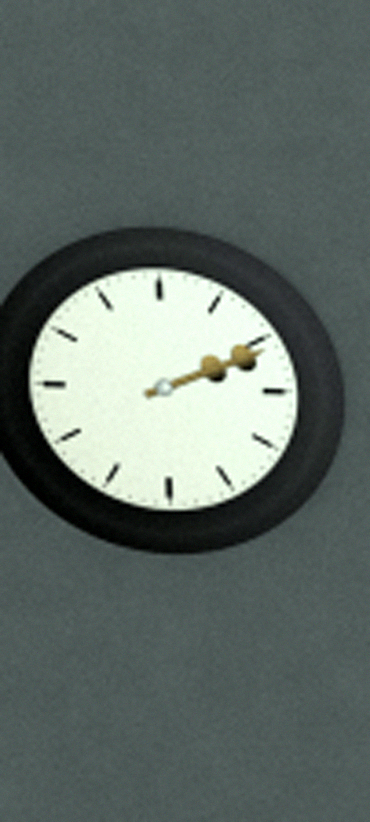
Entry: h=2 m=11
